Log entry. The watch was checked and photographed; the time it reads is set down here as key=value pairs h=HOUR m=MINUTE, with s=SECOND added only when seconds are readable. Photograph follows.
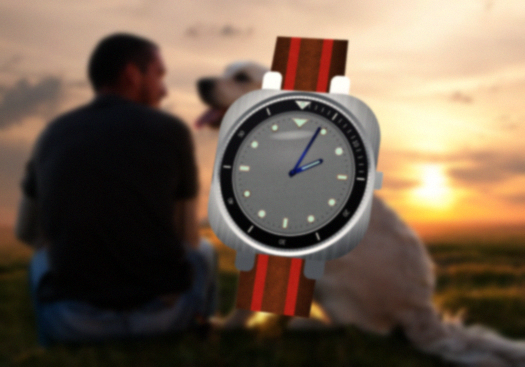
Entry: h=2 m=4
